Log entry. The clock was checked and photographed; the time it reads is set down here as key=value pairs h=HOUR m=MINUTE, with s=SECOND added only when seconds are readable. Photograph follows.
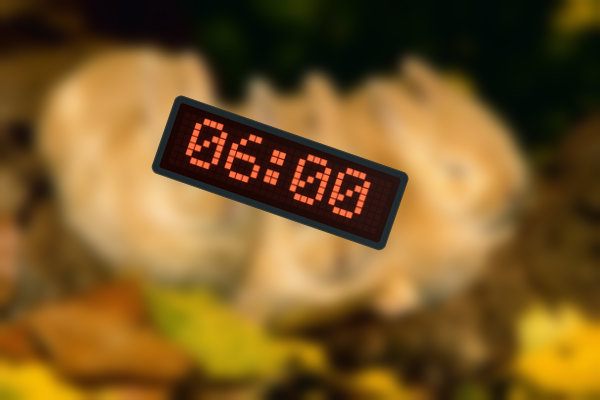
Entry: h=6 m=0
